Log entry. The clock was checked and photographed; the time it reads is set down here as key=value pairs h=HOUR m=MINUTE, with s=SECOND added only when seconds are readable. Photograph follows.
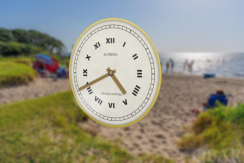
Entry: h=4 m=41
